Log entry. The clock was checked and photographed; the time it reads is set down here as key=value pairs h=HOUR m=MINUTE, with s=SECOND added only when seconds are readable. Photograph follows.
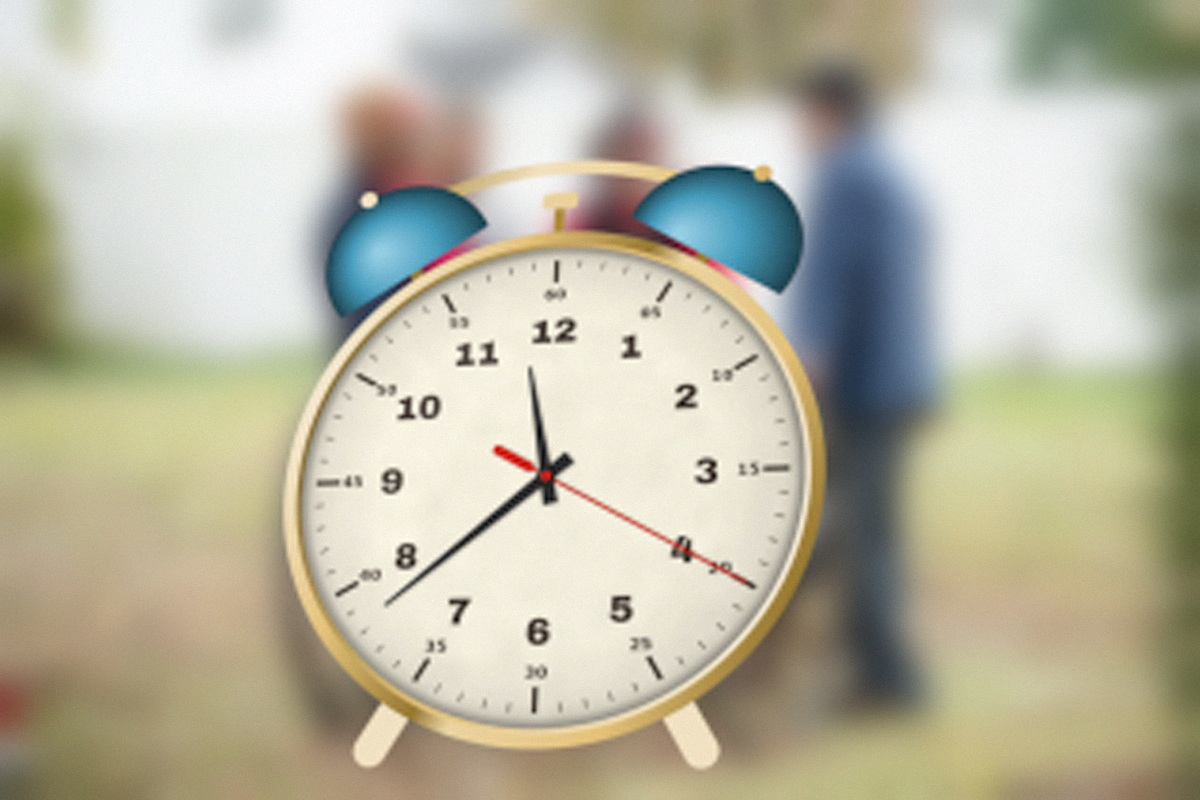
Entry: h=11 m=38 s=20
